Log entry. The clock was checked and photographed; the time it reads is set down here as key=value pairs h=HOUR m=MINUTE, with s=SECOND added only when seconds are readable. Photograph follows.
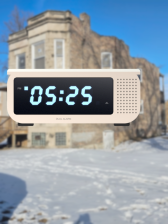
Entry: h=5 m=25
